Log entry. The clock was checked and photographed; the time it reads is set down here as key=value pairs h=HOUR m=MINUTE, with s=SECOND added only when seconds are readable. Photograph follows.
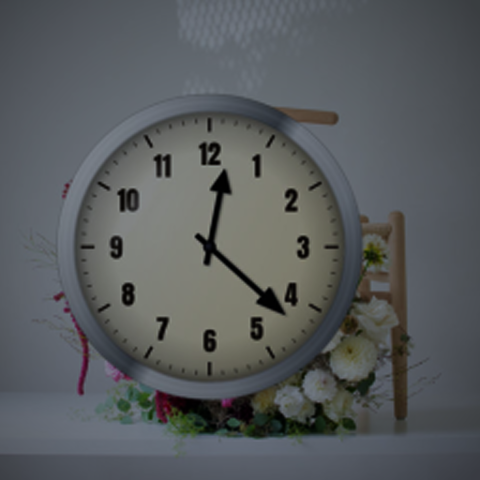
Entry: h=12 m=22
